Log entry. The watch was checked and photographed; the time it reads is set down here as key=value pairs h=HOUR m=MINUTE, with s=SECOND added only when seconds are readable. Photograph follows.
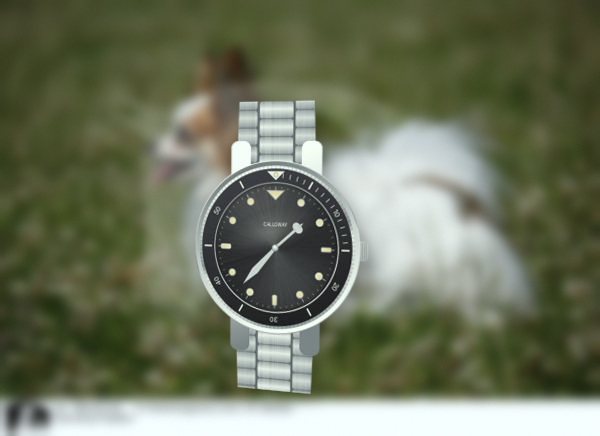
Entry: h=1 m=37
